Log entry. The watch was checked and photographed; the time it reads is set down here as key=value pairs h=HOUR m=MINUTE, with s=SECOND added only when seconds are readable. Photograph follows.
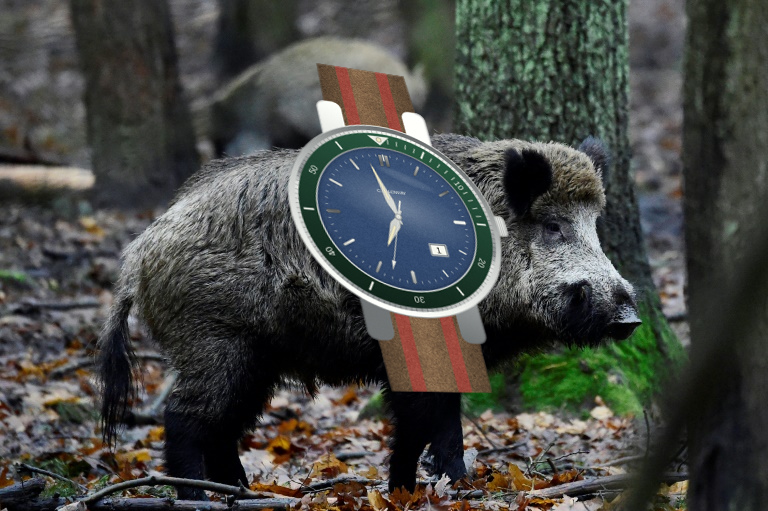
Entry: h=6 m=57 s=33
